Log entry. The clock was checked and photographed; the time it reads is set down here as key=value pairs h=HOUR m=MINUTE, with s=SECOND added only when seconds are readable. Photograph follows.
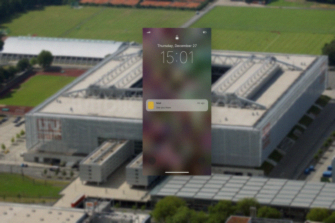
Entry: h=15 m=1
